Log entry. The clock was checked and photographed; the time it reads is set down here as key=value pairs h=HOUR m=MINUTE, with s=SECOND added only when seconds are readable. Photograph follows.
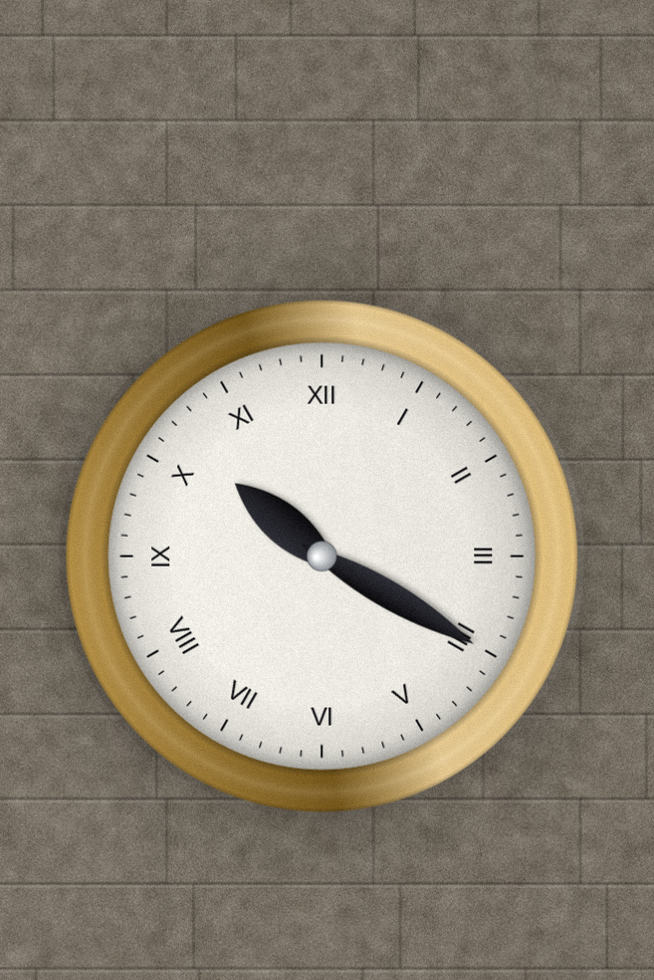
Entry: h=10 m=20
